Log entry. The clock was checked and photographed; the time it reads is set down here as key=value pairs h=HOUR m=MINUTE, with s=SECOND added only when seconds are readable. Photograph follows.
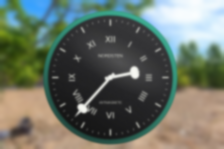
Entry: h=2 m=37
